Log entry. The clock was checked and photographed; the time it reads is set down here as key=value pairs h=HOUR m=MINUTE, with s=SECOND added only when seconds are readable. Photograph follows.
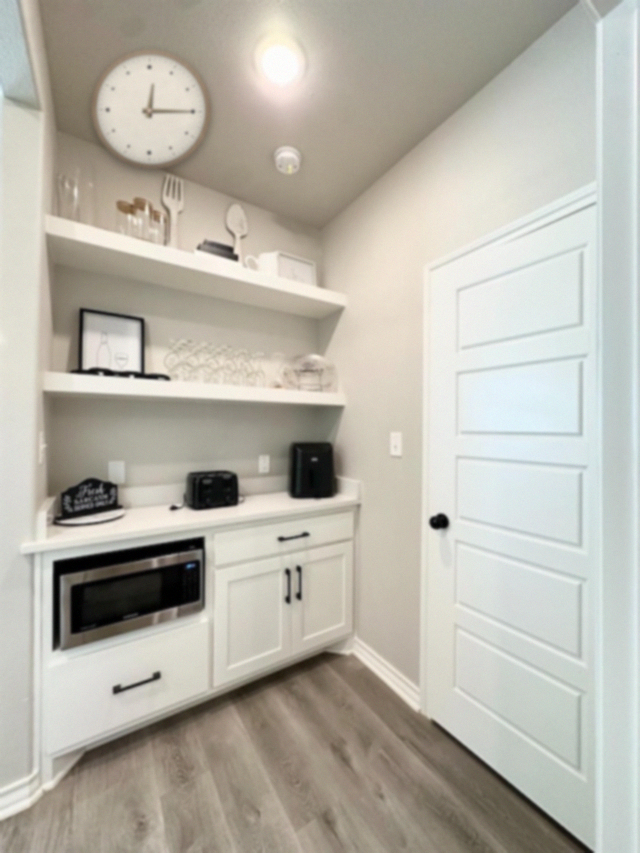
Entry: h=12 m=15
